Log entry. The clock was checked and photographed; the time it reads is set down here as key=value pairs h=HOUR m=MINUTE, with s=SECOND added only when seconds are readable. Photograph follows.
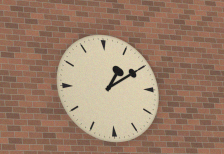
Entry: h=1 m=10
